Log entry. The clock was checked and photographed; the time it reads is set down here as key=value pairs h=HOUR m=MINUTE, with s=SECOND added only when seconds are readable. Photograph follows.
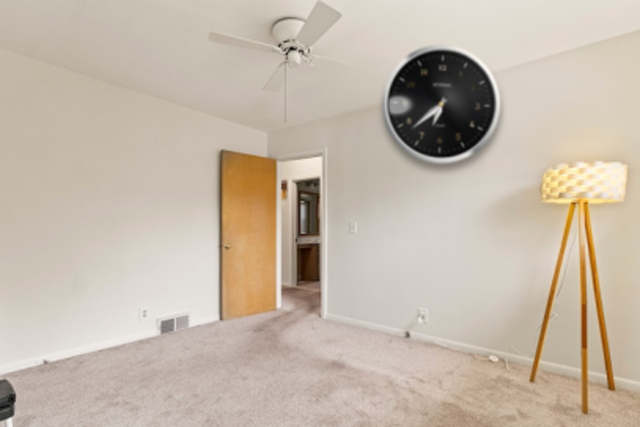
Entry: h=6 m=38
